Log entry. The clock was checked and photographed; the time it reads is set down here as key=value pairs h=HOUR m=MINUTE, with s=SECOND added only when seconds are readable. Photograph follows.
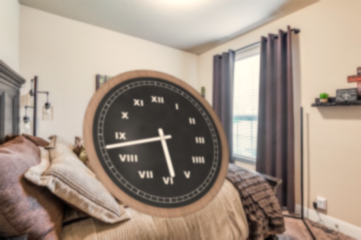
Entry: h=5 m=43
